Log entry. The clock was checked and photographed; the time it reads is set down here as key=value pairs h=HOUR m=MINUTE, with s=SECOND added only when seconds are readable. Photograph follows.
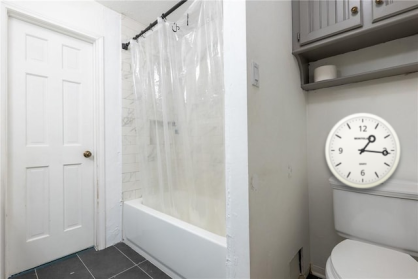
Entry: h=1 m=16
